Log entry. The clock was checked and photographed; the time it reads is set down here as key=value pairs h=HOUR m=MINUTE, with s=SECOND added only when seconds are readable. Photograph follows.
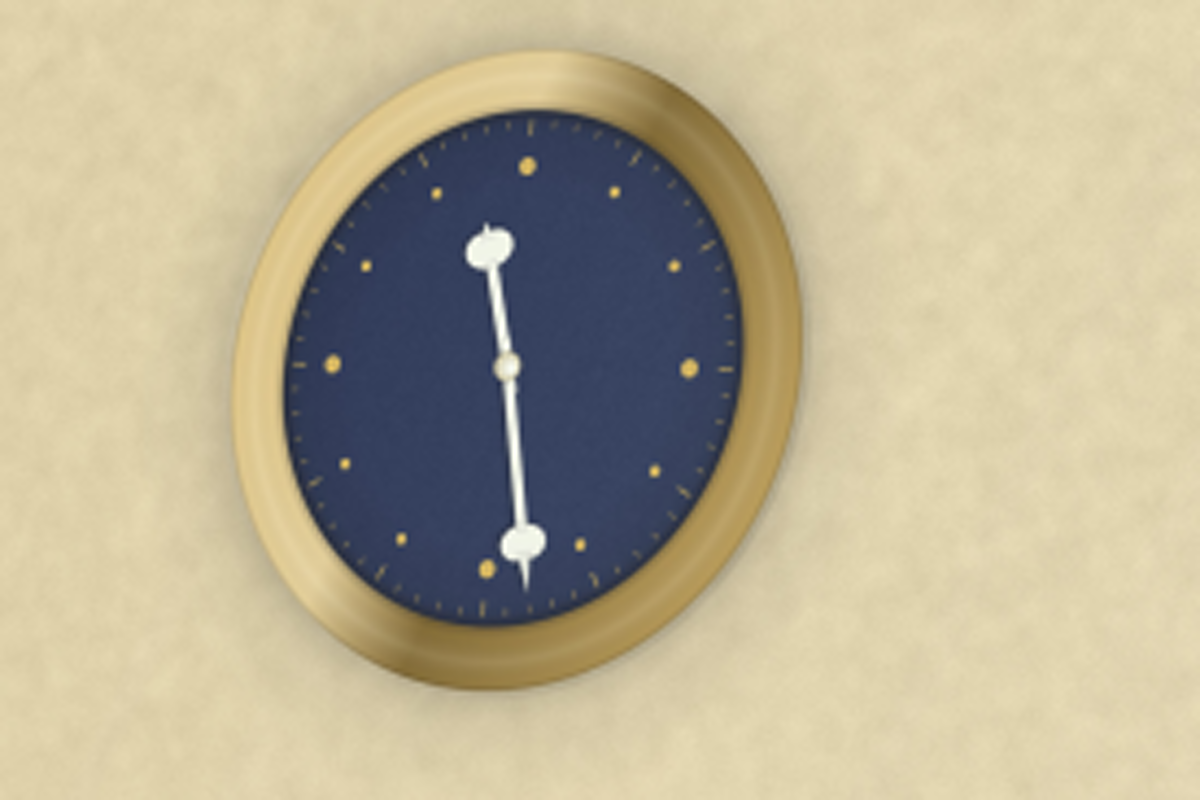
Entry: h=11 m=28
